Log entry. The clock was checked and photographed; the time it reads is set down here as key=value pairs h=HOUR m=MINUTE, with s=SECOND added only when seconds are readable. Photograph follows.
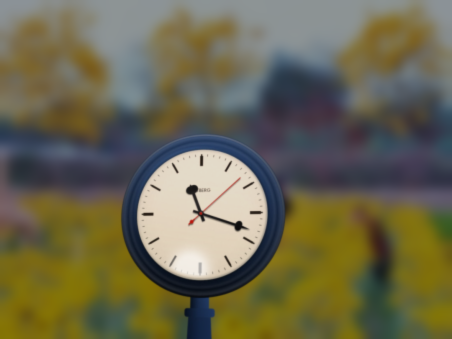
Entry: h=11 m=18 s=8
